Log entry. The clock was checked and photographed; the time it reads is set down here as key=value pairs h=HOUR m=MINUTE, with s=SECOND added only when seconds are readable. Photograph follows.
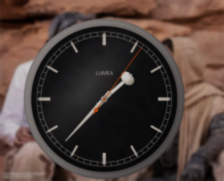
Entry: h=1 m=37 s=6
